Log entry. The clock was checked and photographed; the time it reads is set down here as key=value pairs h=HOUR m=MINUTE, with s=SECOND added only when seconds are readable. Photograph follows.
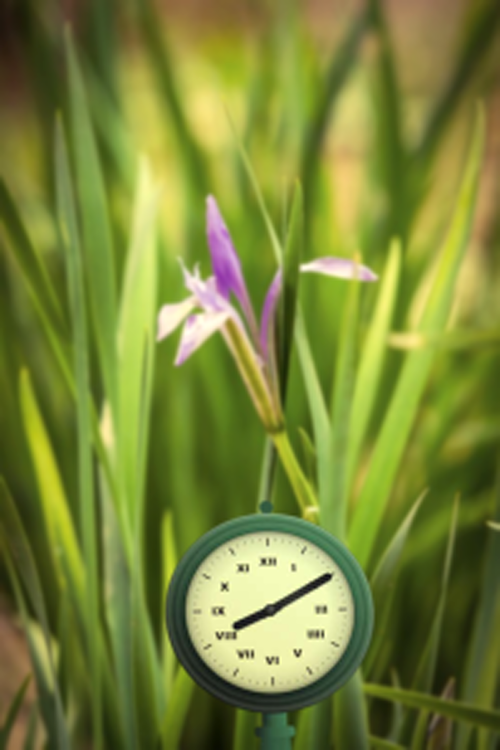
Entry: h=8 m=10
